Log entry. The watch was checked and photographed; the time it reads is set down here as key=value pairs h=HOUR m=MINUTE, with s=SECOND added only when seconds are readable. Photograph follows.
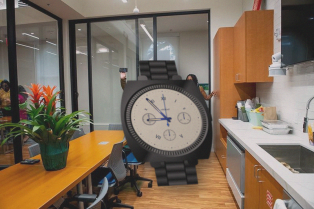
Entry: h=8 m=54
